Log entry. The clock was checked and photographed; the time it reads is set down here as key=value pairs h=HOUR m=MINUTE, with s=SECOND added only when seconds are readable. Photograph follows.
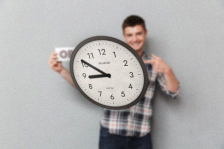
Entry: h=8 m=51
